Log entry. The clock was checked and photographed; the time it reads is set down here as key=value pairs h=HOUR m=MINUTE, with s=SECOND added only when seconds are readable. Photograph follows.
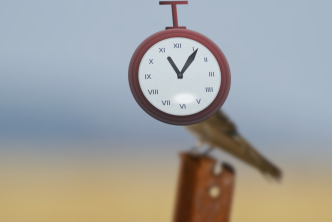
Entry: h=11 m=6
